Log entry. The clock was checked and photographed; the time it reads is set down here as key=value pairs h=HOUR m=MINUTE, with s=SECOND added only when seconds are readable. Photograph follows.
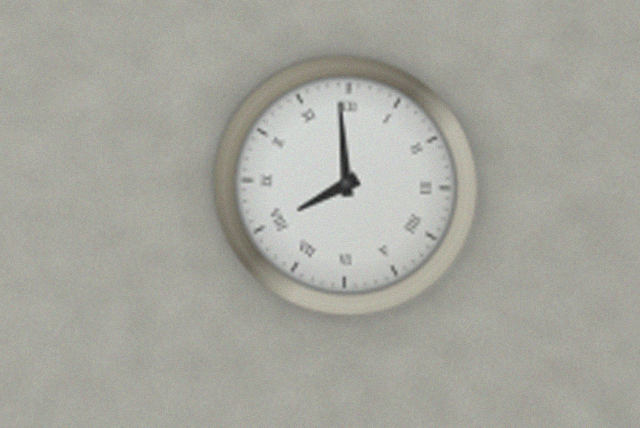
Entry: h=7 m=59
